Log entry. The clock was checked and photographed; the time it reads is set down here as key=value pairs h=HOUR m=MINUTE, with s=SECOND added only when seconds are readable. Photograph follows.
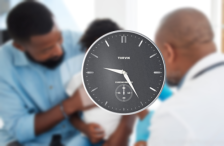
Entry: h=9 m=25
